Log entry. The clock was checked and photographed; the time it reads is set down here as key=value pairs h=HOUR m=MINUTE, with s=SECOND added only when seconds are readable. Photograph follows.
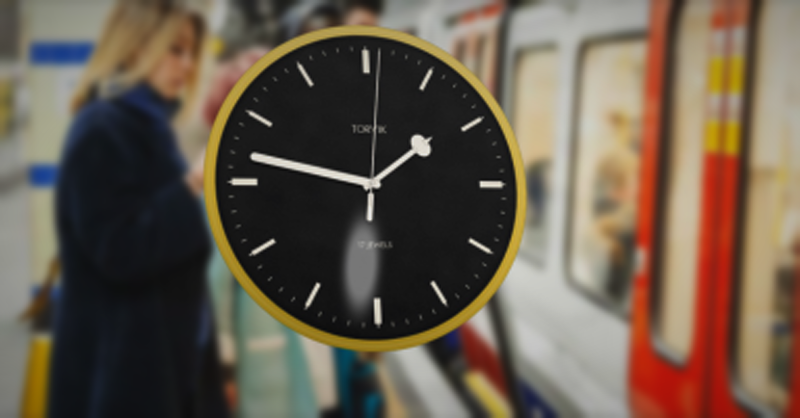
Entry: h=1 m=47 s=1
